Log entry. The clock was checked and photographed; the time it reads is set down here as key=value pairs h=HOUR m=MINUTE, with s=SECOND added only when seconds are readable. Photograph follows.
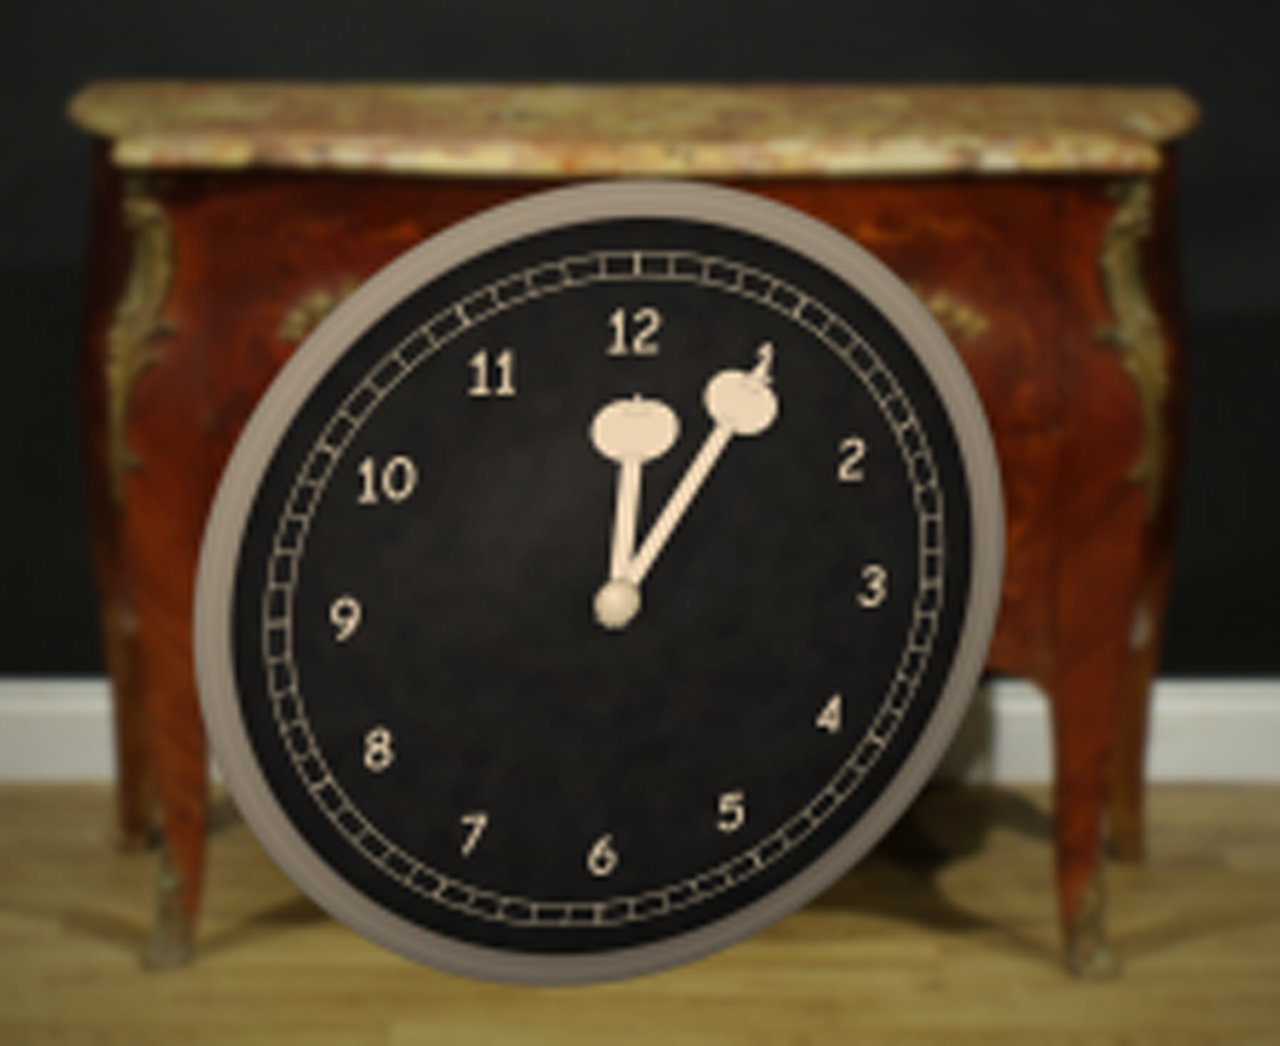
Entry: h=12 m=5
